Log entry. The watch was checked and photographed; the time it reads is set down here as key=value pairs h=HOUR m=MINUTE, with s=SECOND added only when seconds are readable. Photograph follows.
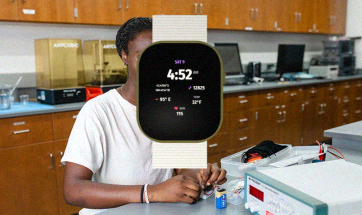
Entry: h=4 m=52
